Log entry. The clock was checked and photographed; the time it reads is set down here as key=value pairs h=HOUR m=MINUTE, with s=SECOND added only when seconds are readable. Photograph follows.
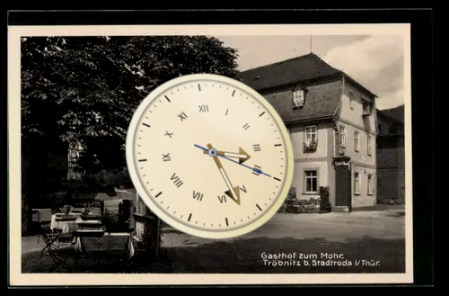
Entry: h=3 m=27 s=20
